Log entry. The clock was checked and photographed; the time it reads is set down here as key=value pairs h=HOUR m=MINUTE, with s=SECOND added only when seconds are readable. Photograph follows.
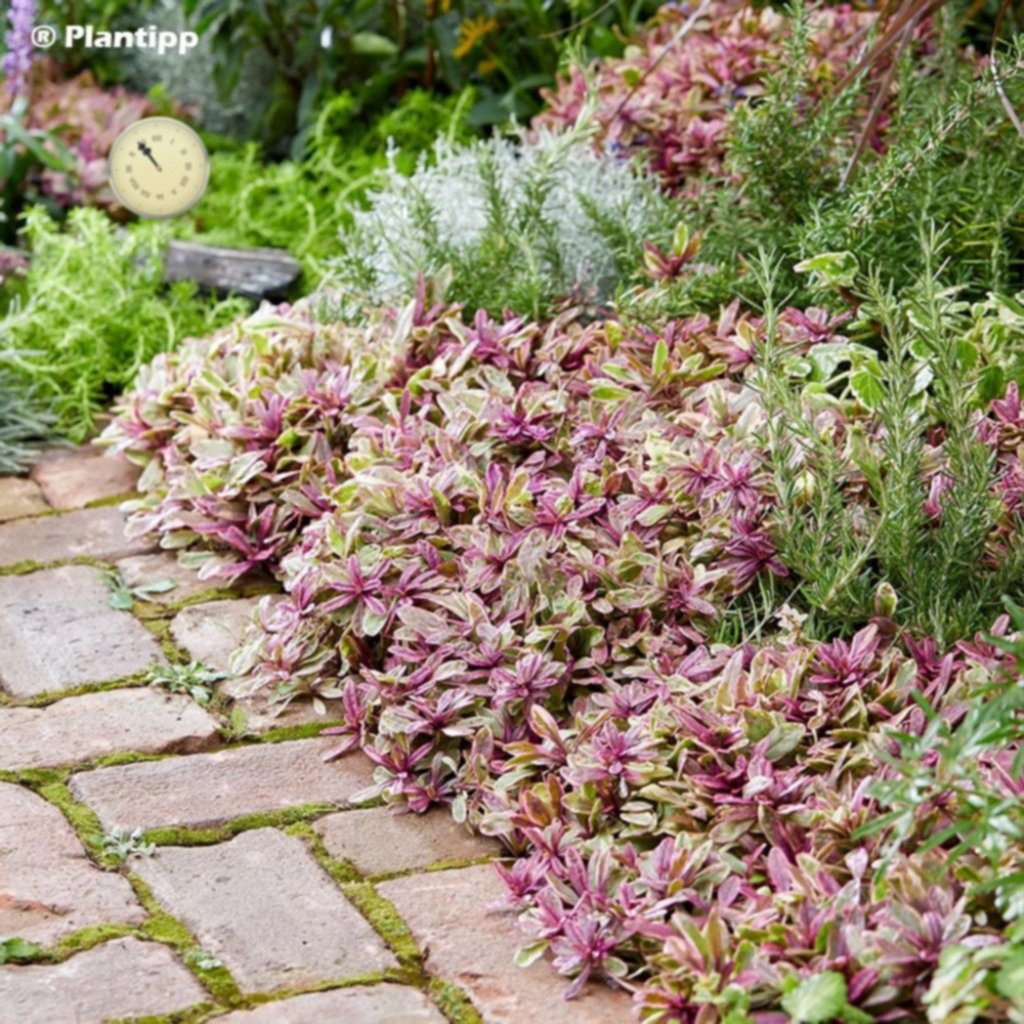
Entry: h=10 m=54
